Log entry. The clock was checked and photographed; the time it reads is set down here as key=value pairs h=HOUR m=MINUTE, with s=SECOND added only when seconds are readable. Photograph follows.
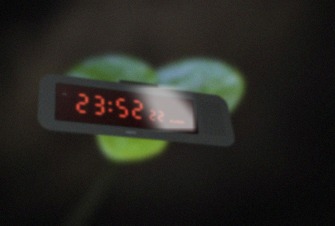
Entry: h=23 m=52 s=22
